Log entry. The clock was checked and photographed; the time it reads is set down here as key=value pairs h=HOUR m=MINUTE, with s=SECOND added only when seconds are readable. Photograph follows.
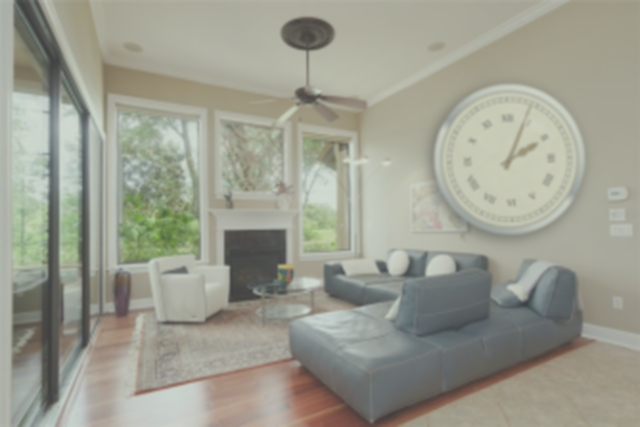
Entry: h=2 m=4
